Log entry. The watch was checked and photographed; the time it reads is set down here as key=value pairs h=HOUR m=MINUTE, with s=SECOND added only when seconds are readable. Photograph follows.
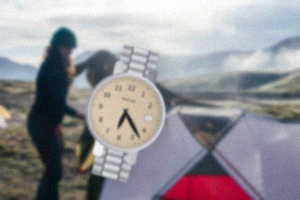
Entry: h=6 m=23
